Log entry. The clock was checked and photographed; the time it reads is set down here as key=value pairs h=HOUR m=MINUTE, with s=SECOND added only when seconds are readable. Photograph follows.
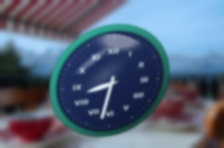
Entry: h=8 m=32
